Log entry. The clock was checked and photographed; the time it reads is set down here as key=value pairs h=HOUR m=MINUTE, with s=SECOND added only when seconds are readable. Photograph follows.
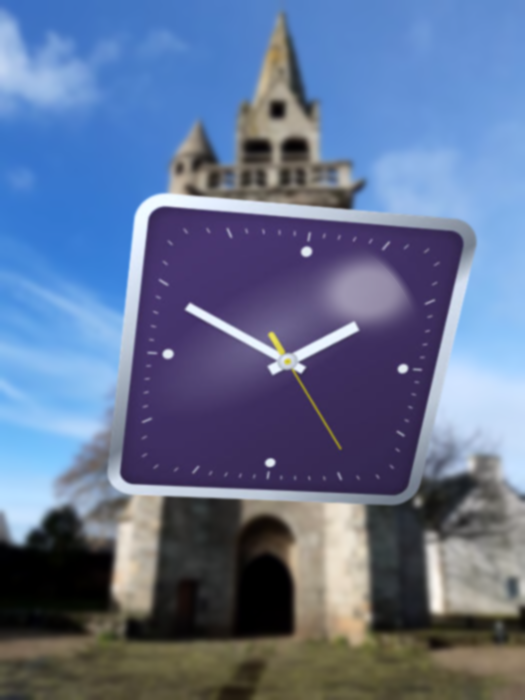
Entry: h=1 m=49 s=24
